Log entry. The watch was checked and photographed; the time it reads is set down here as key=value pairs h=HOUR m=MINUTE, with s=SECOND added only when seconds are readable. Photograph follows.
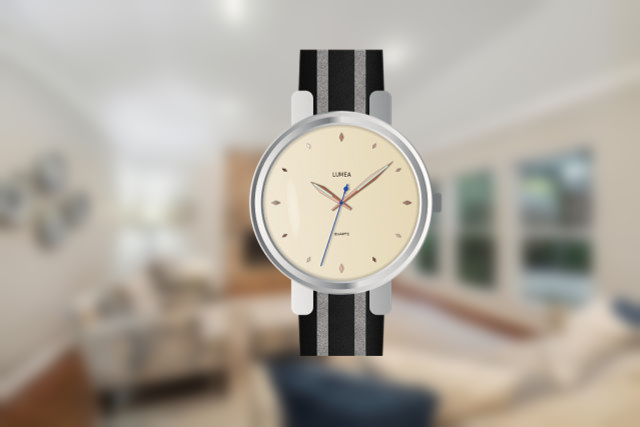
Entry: h=10 m=8 s=33
